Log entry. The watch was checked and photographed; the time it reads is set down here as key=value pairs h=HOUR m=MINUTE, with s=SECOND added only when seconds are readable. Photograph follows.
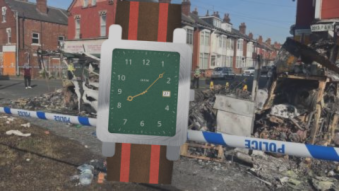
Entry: h=8 m=7
